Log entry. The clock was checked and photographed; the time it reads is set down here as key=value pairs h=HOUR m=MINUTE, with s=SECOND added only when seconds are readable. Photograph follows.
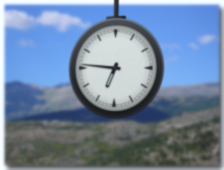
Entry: h=6 m=46
